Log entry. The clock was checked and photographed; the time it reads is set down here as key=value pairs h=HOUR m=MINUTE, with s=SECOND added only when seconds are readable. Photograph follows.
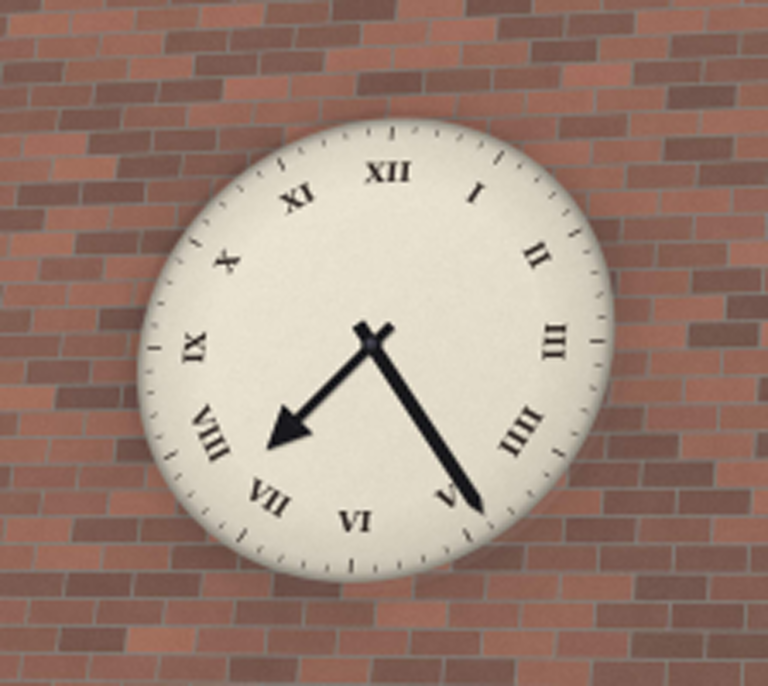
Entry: h=7 m=24
